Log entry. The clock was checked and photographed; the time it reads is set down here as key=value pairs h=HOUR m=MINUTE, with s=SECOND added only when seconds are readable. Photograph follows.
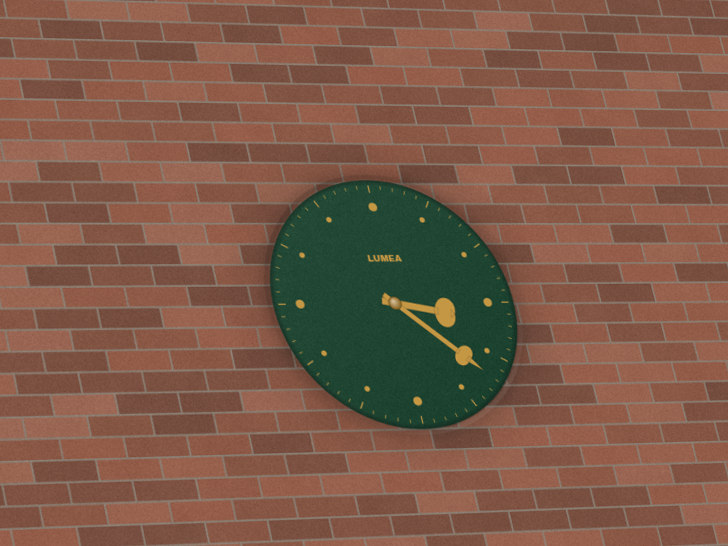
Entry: h=3 m=22
